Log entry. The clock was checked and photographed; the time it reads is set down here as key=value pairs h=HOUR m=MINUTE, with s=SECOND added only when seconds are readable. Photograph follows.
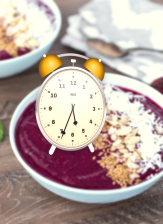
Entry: h=5 m=34
